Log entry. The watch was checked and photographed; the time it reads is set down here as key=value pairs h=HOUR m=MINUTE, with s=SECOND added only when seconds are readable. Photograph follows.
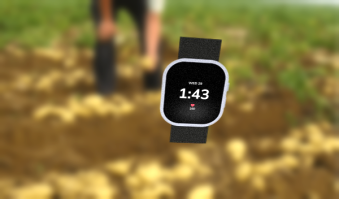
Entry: h=1 m=43
